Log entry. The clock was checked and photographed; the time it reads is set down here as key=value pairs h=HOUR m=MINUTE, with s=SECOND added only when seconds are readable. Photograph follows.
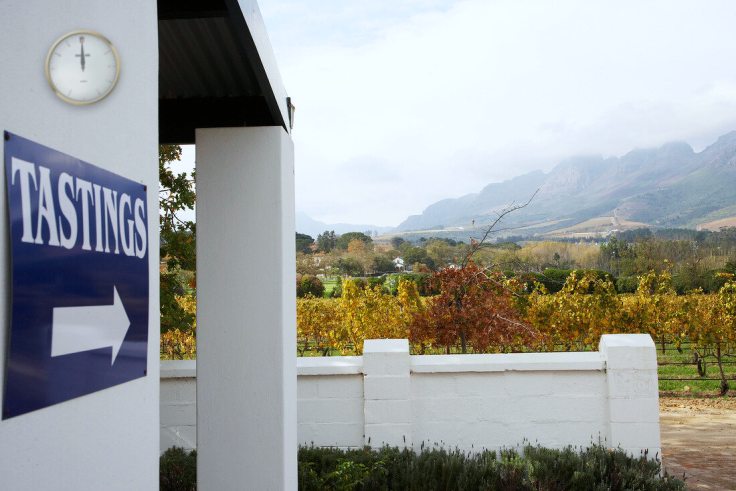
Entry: h=12 m=0
